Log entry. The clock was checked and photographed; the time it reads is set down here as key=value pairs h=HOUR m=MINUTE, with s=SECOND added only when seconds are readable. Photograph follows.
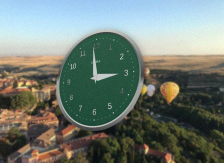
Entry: h=2 m=59
